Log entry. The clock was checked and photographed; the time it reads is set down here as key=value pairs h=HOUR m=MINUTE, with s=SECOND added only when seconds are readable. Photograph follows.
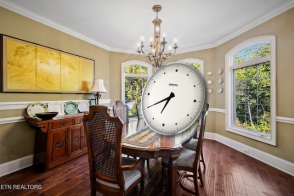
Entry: h=6 m=40
